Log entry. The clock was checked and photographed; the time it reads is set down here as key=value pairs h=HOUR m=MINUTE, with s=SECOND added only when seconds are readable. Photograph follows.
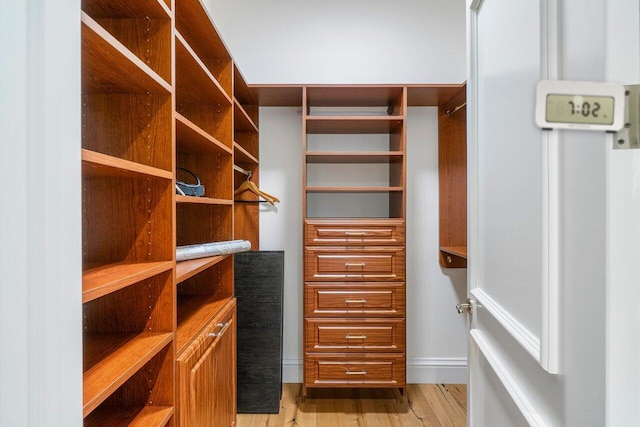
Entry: h=7 m=2
